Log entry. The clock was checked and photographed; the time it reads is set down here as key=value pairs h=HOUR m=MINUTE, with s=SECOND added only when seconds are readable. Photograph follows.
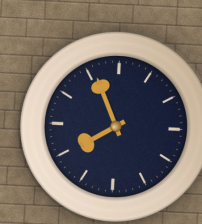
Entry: h=7 m=56
